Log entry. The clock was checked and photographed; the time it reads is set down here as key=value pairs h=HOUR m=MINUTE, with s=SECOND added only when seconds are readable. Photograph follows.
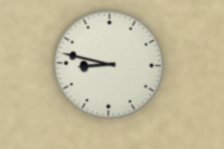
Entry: h=8 m=47
